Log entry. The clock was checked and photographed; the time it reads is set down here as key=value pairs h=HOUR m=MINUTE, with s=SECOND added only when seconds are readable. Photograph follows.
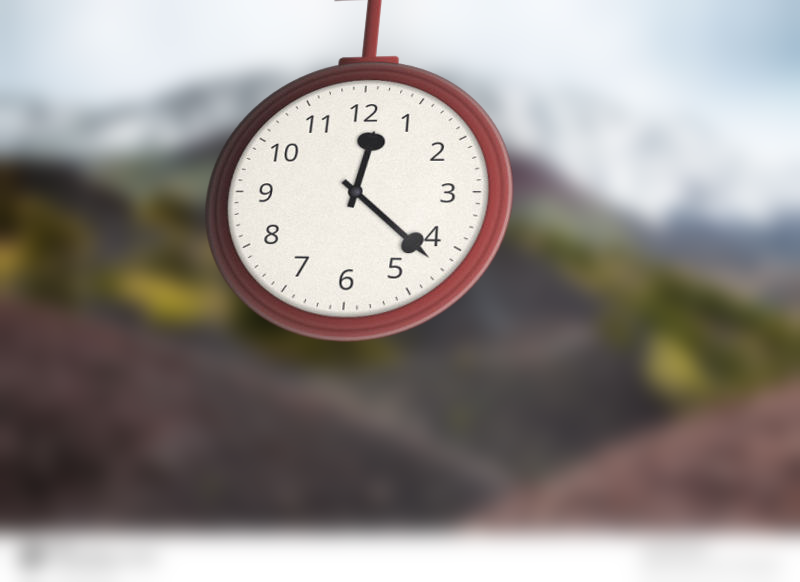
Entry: h=12 m=22
